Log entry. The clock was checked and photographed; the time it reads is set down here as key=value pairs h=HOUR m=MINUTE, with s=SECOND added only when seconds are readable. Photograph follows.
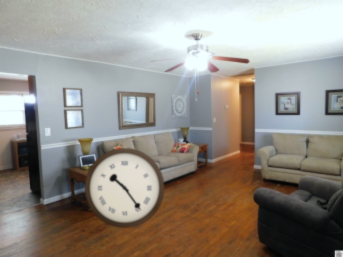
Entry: h=10 m=24
